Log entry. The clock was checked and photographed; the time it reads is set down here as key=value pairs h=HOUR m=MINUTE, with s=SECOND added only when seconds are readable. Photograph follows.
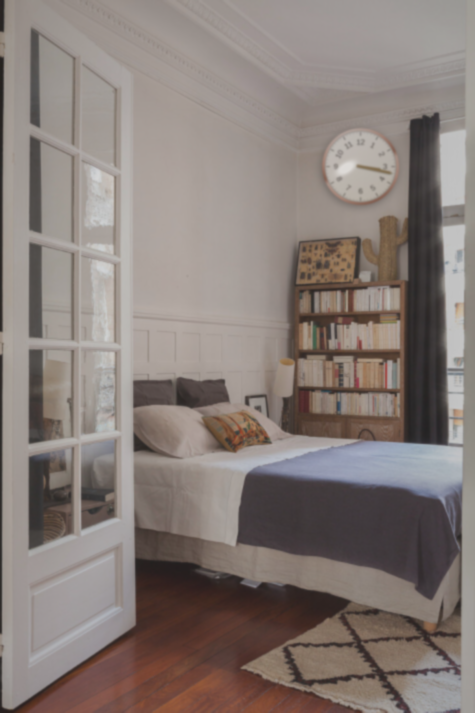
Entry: h=3 m=17
